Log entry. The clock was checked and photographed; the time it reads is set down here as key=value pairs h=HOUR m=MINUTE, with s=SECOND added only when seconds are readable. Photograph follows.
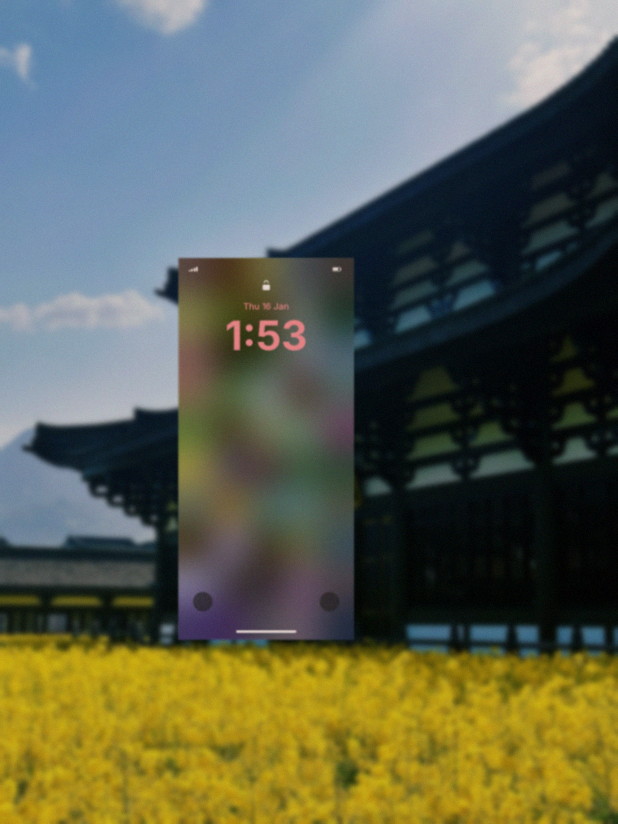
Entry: h=1 m=53
